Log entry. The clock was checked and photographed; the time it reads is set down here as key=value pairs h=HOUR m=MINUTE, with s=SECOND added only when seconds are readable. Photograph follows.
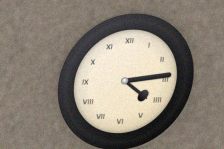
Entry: h=4 m=14
